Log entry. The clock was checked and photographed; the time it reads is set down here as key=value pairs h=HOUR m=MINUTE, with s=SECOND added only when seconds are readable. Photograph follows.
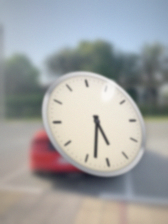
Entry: h=5 m=33
